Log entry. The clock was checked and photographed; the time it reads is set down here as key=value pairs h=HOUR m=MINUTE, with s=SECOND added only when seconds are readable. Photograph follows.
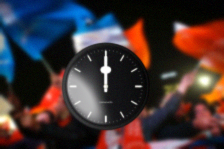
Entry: h=12 m=0
